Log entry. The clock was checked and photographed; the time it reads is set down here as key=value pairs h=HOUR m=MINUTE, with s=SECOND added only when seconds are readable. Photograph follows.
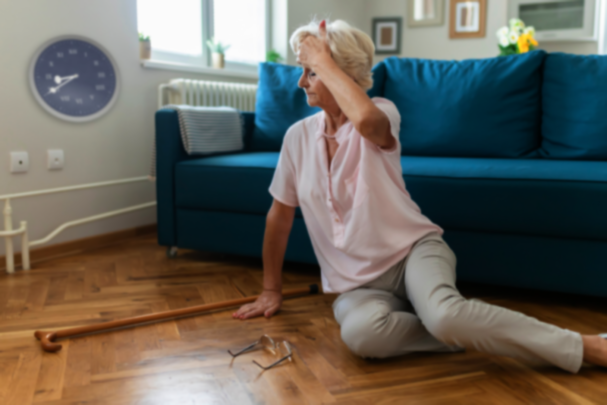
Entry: h=8 m=40
